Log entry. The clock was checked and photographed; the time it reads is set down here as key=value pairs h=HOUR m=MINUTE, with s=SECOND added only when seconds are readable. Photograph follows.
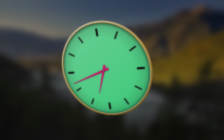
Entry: h=6 m=42
